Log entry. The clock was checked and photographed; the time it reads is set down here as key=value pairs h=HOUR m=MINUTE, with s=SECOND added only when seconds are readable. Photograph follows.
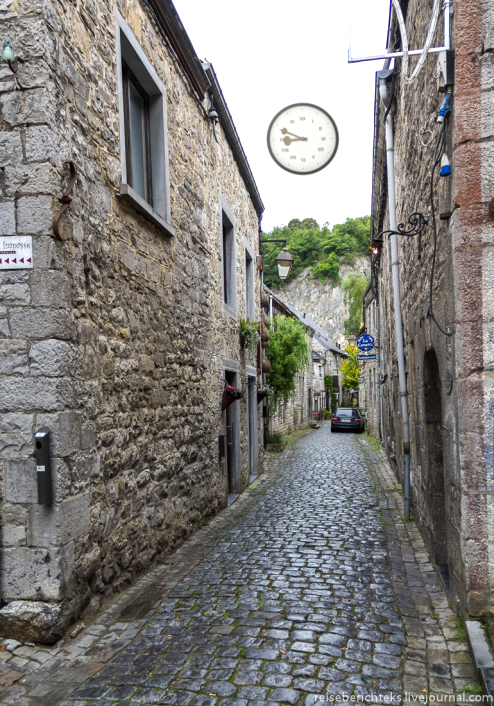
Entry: h=8 m=49
